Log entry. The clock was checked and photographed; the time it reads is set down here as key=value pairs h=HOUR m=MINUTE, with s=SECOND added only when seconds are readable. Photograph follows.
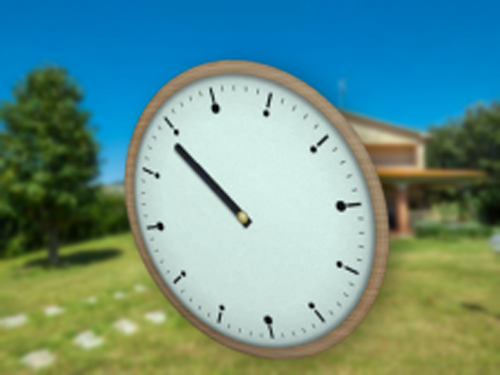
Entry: h=10 m=54
